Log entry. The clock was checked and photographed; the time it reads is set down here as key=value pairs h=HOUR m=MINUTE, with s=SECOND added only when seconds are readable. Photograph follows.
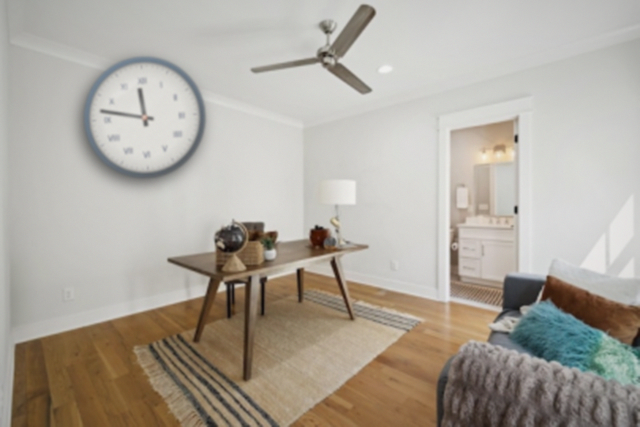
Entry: h=11 m=47
